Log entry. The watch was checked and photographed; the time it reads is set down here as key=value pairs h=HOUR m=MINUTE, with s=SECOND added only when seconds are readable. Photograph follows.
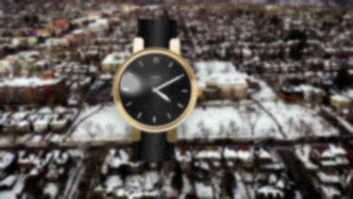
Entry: h=4 m=10
